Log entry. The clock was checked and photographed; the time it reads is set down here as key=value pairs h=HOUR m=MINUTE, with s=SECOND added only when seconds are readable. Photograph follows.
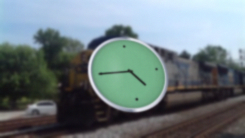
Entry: h=4 m=45
